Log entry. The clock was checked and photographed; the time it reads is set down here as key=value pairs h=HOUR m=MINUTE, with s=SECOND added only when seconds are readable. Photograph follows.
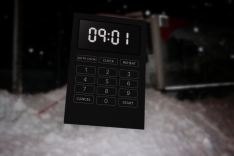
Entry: h=9 m=1
